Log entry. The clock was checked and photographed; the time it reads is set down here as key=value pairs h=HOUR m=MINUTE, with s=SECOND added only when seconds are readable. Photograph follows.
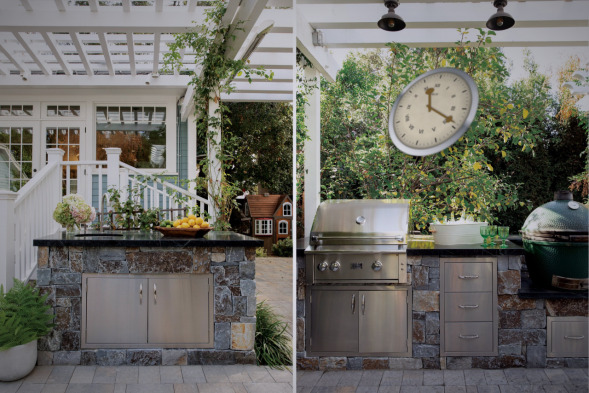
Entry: h=11 m=19
